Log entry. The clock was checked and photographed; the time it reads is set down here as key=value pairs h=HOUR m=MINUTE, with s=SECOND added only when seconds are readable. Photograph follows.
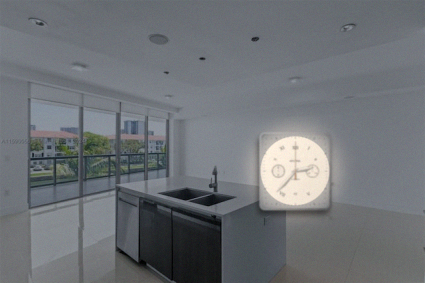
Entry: h=2 m=37
